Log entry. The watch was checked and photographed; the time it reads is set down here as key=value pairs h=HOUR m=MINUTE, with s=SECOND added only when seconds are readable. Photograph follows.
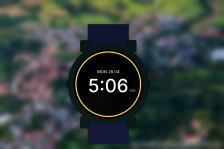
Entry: h=5 m=6
